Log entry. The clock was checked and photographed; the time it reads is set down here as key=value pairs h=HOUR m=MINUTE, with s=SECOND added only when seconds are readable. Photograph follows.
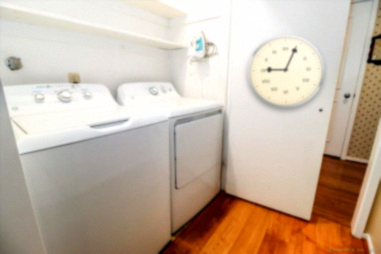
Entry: h=9 m=4
